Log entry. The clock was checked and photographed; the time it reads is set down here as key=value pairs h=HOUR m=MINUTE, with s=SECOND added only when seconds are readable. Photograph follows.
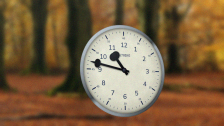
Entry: h=10 m=47
